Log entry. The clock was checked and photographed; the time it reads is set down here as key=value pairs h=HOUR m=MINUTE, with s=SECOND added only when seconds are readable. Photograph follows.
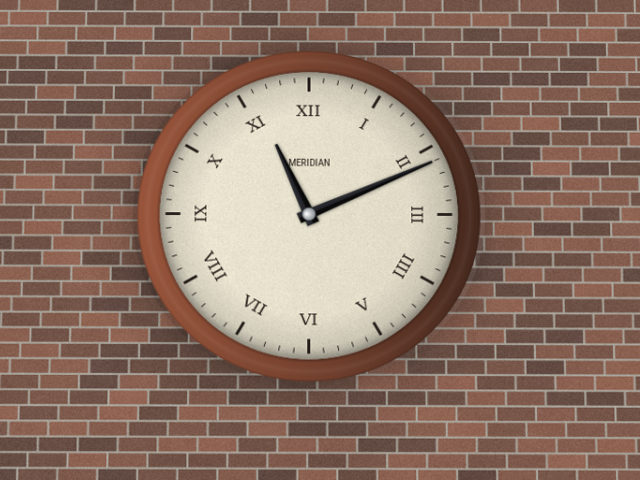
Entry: h=11 m=11
